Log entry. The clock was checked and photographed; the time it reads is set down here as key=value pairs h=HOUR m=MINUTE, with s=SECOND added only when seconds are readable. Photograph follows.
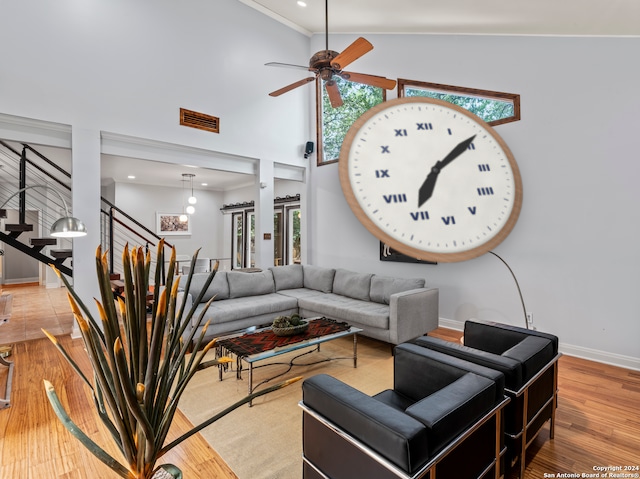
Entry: h=7 m=9
